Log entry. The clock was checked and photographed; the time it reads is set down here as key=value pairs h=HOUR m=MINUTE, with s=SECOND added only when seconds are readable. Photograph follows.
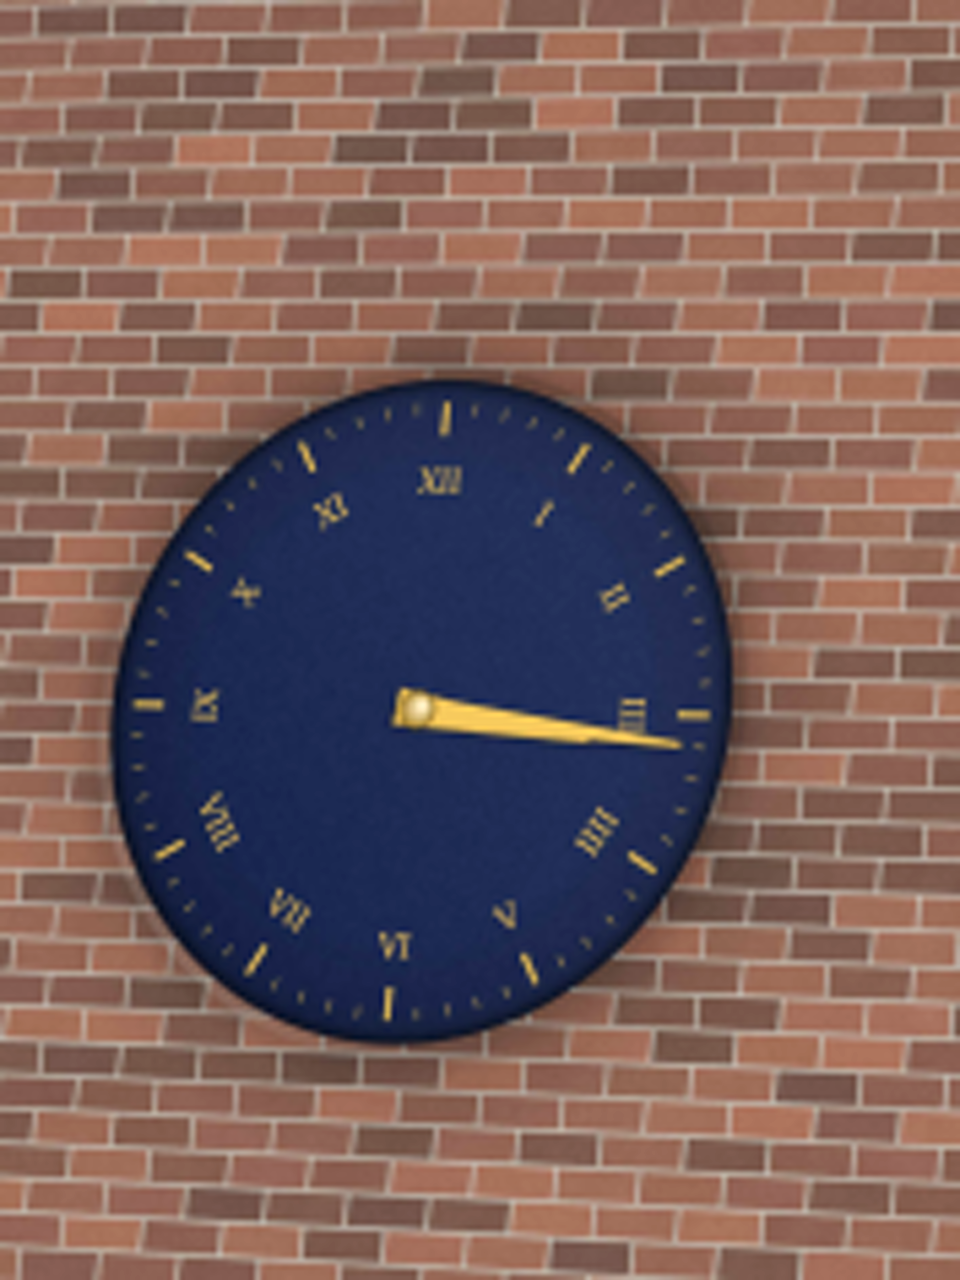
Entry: h=3 m=16
